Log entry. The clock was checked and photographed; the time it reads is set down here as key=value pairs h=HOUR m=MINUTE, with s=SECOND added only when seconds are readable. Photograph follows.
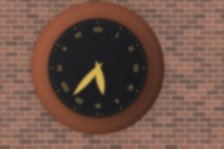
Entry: h=5 m=37
